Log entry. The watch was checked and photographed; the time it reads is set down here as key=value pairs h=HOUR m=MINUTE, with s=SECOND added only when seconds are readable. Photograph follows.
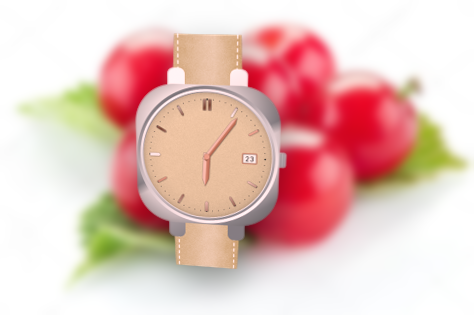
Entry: h=6 m=6
